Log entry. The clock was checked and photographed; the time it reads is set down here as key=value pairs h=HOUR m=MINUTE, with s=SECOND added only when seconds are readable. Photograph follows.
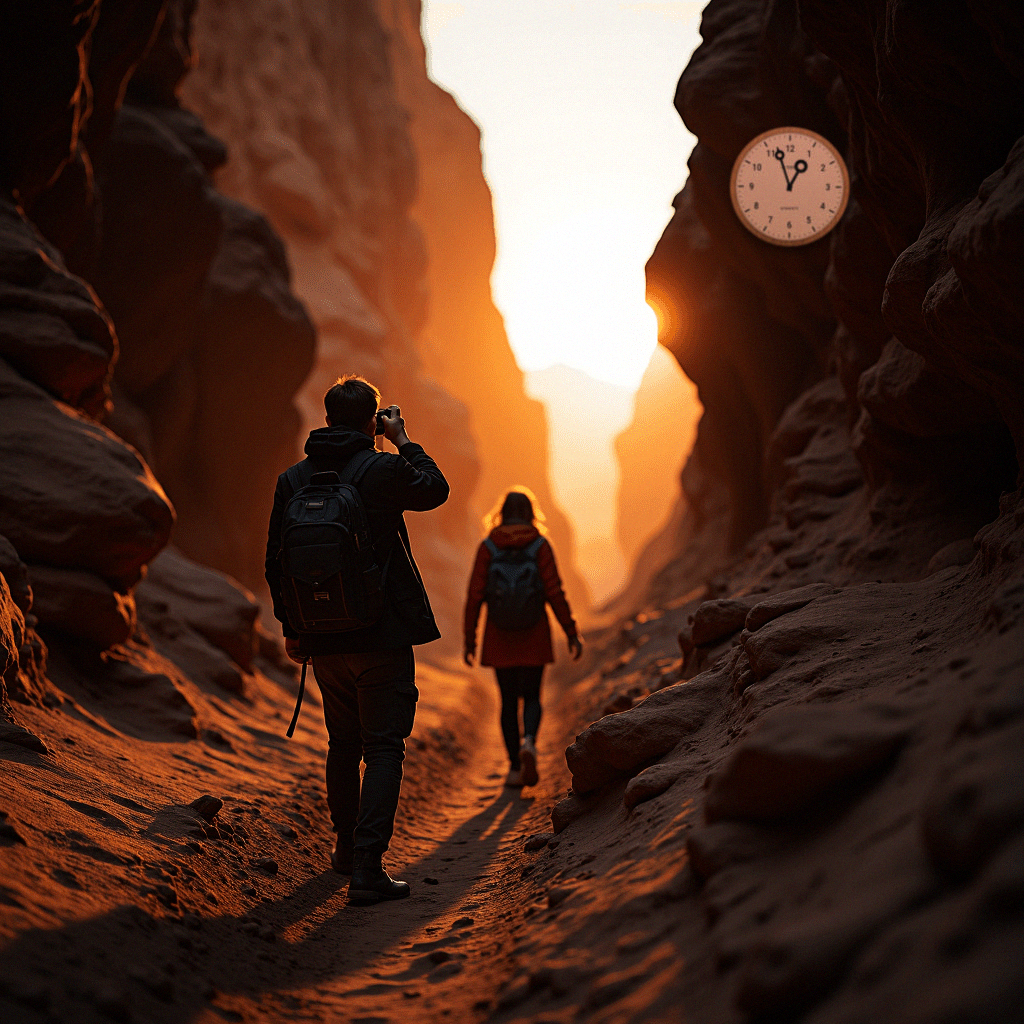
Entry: h=12 m=57
